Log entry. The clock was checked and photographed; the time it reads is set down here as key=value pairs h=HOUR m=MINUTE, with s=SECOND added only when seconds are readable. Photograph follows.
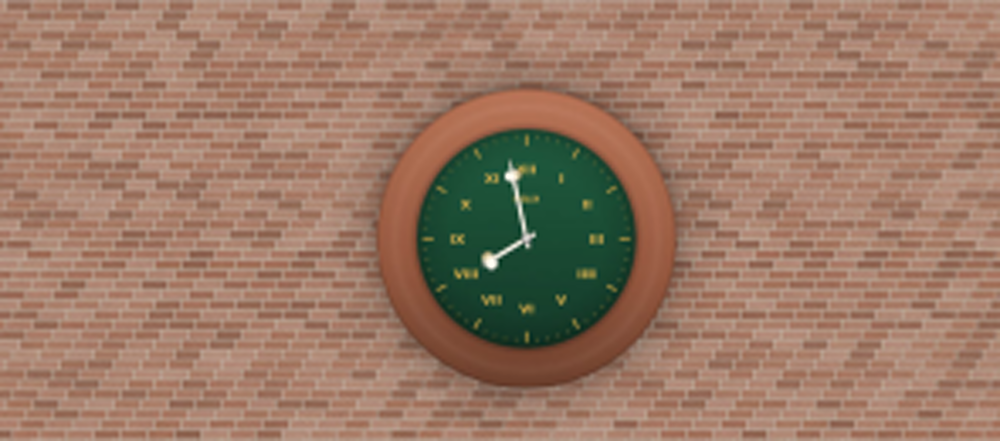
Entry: h=7 m=58
